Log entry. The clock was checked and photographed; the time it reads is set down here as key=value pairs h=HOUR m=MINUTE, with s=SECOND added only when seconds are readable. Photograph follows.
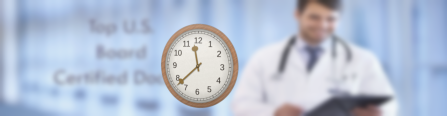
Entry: h=11 m=38
